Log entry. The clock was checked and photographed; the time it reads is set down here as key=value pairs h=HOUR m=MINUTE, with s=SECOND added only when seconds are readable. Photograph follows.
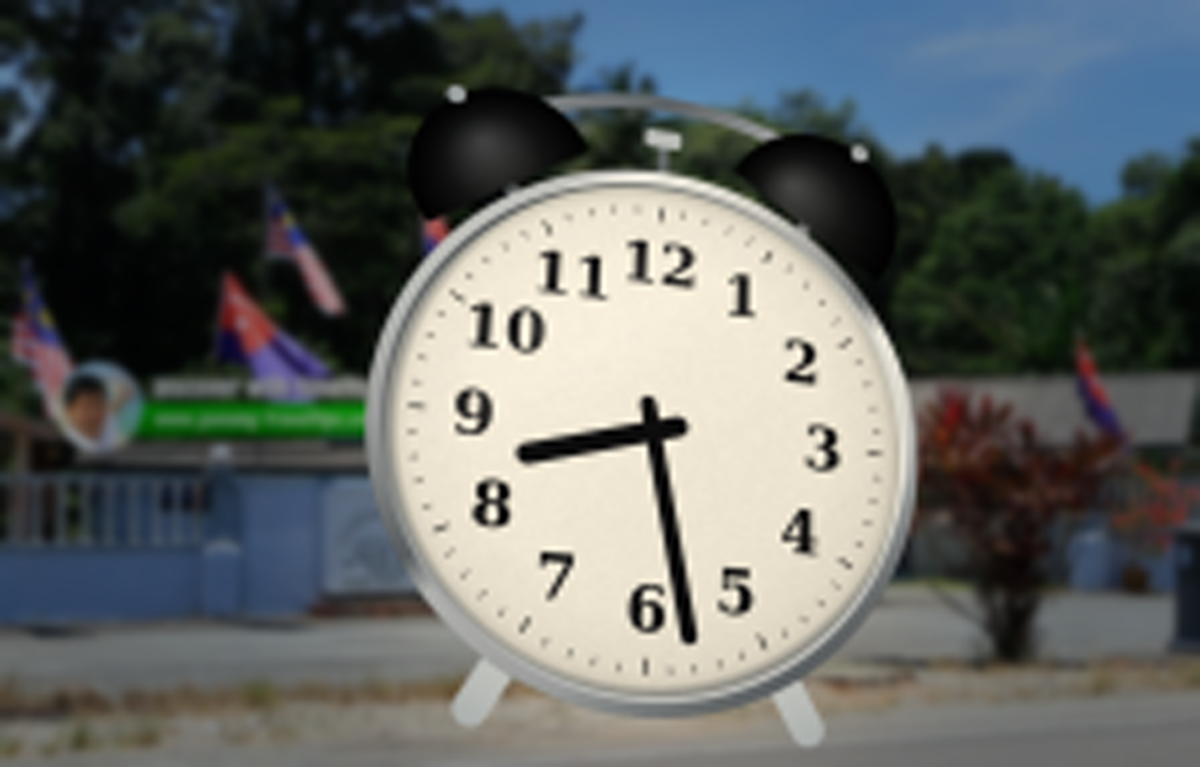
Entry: h=8 m=28
